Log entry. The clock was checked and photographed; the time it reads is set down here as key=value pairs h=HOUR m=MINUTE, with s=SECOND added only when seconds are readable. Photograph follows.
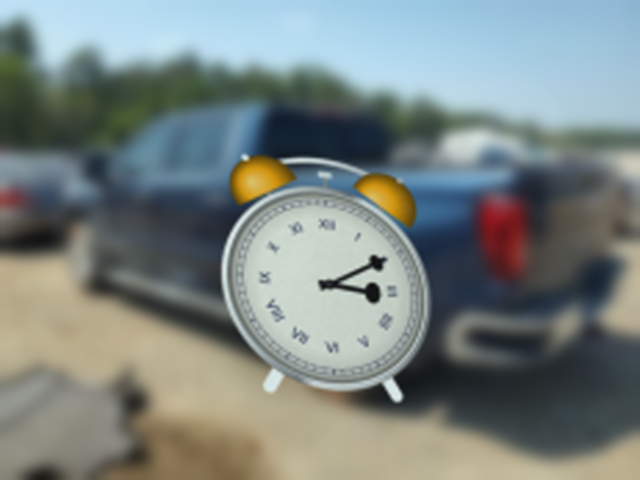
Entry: h=3 m=10
